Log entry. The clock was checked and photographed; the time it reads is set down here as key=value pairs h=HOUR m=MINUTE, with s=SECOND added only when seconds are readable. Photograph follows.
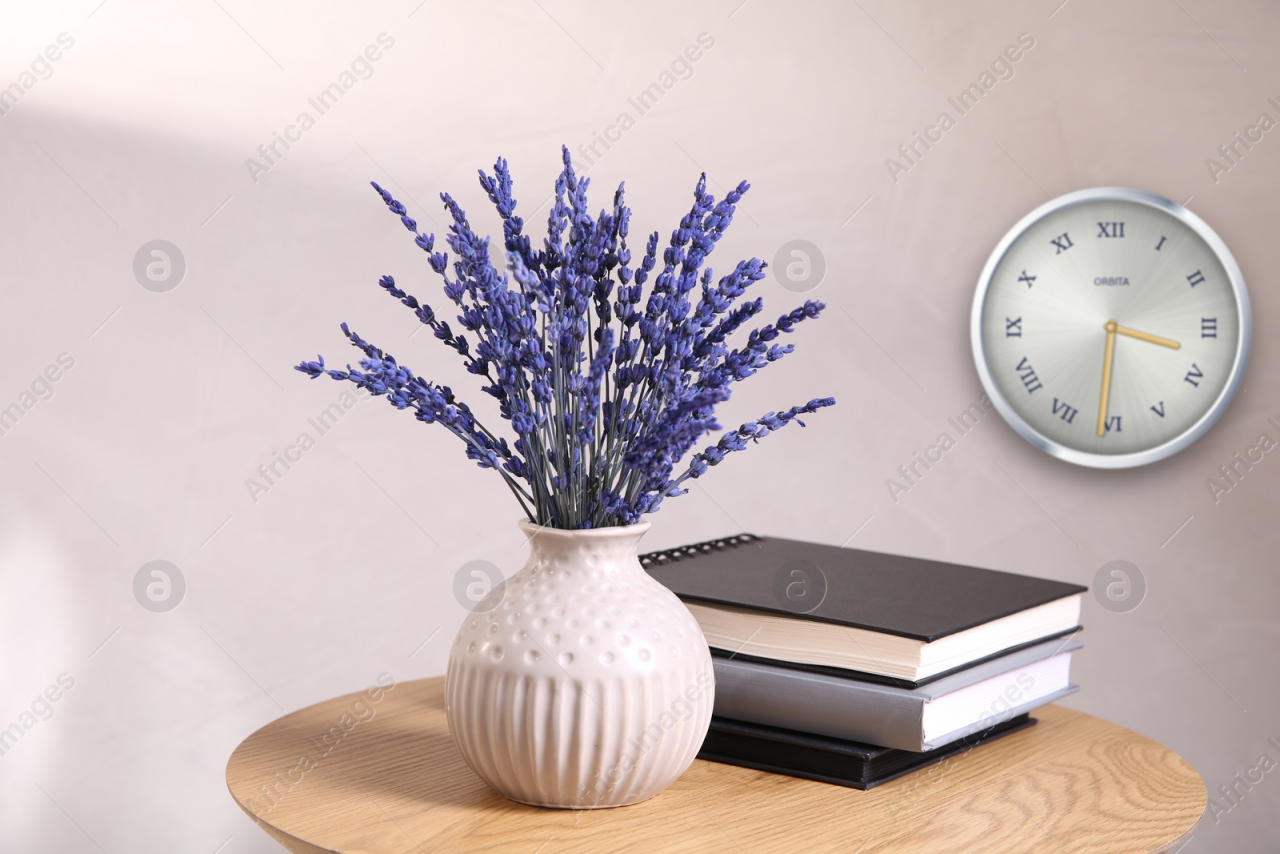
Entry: h=3 m=31
